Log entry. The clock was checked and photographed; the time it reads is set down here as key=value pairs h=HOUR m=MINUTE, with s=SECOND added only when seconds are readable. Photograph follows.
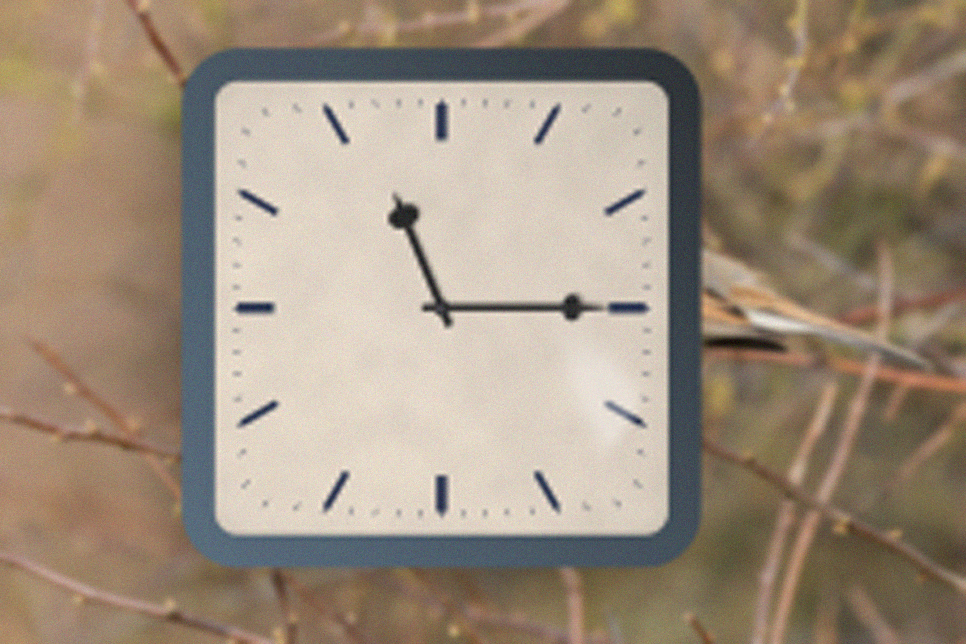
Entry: h=11 m=15
